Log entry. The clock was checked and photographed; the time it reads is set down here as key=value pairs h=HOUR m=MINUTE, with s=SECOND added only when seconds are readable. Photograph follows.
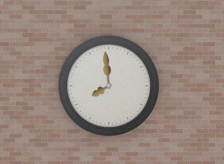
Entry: h=7 m=59
